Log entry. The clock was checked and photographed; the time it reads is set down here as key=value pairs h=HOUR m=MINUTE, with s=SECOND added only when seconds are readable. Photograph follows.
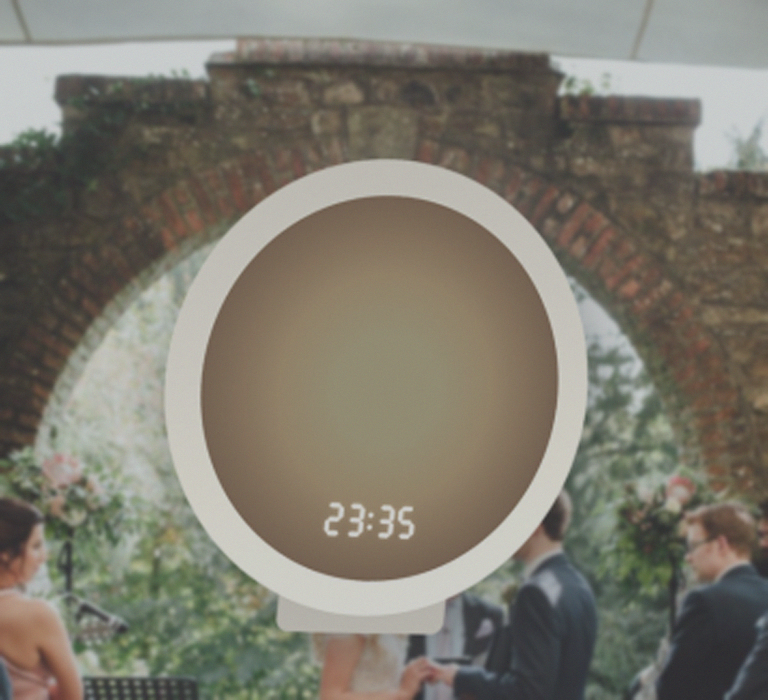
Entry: h=23 m=35
